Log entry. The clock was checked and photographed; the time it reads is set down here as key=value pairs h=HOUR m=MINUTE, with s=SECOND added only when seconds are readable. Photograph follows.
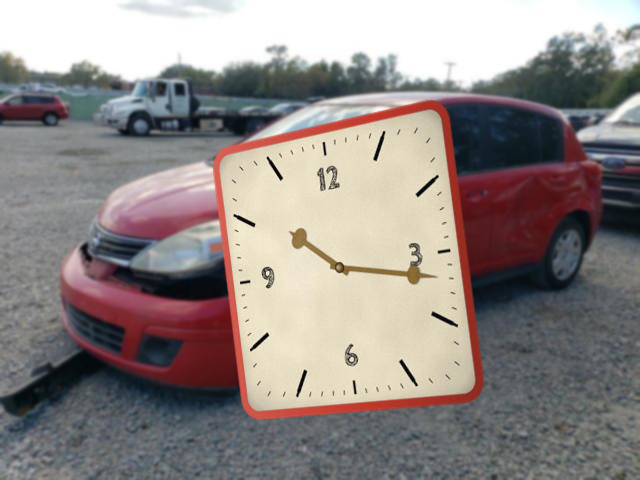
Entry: h=10 m=17
